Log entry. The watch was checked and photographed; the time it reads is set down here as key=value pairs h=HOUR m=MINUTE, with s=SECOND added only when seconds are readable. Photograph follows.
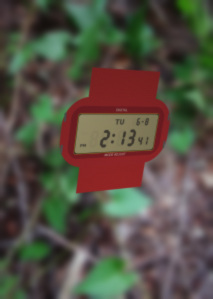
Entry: h=2 m=13 s=41
